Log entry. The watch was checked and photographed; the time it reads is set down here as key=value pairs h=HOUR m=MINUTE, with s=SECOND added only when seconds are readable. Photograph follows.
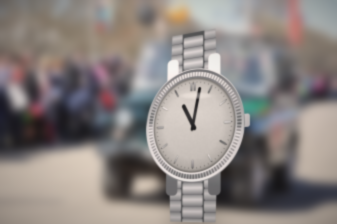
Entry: h=11 m=2
